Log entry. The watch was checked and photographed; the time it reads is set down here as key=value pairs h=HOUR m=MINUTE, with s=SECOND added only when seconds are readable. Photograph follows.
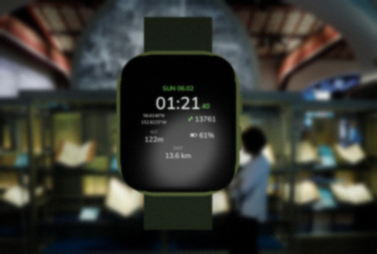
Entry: h=1 m=21
